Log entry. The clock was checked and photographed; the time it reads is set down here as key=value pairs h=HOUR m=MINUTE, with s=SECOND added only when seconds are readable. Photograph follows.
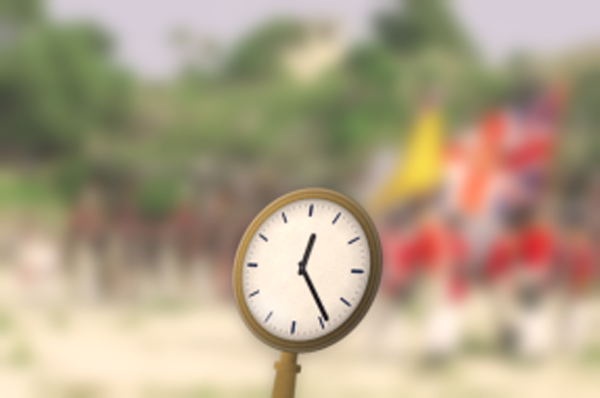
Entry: h=12 m=24
